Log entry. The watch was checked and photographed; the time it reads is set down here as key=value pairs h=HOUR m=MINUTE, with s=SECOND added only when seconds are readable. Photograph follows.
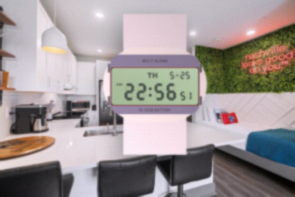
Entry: h=22 m=56
